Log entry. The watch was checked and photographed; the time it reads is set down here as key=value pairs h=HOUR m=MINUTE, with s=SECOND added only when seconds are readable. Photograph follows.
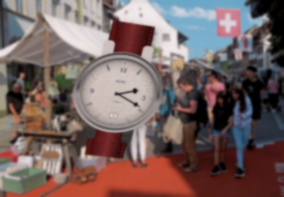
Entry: h=2 m=19
